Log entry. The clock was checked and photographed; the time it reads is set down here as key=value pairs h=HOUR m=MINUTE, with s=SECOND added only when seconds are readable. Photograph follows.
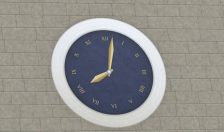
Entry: h=8 m=2
